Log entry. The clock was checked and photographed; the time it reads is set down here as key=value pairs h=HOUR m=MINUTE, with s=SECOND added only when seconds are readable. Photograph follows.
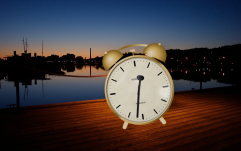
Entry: h=12 m=32
